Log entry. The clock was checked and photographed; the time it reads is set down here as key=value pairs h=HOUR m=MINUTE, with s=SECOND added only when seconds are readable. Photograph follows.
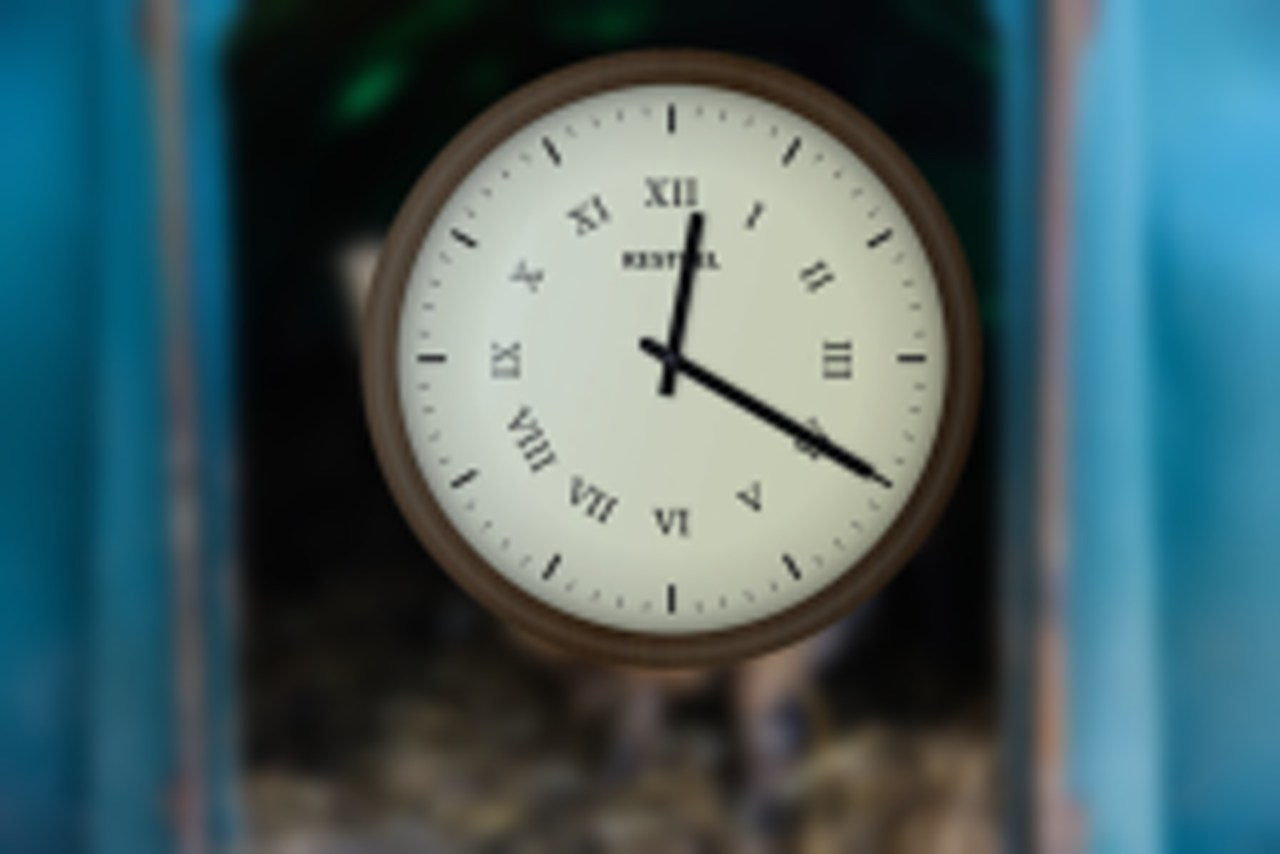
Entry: h=12 m=20
